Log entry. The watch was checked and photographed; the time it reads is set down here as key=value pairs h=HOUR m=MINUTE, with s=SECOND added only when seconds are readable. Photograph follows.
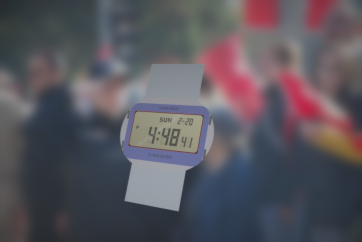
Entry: h=4 m=48 s=41
